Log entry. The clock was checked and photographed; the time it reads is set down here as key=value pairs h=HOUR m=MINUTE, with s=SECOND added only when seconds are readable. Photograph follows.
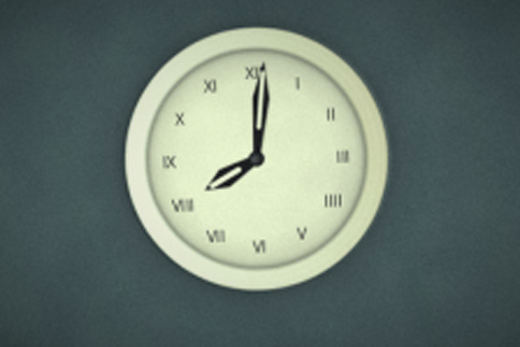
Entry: h=8 m=1
